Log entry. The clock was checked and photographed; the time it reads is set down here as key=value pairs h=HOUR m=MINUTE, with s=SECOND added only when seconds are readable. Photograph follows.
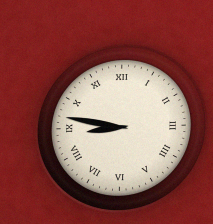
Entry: h=8 m=47
